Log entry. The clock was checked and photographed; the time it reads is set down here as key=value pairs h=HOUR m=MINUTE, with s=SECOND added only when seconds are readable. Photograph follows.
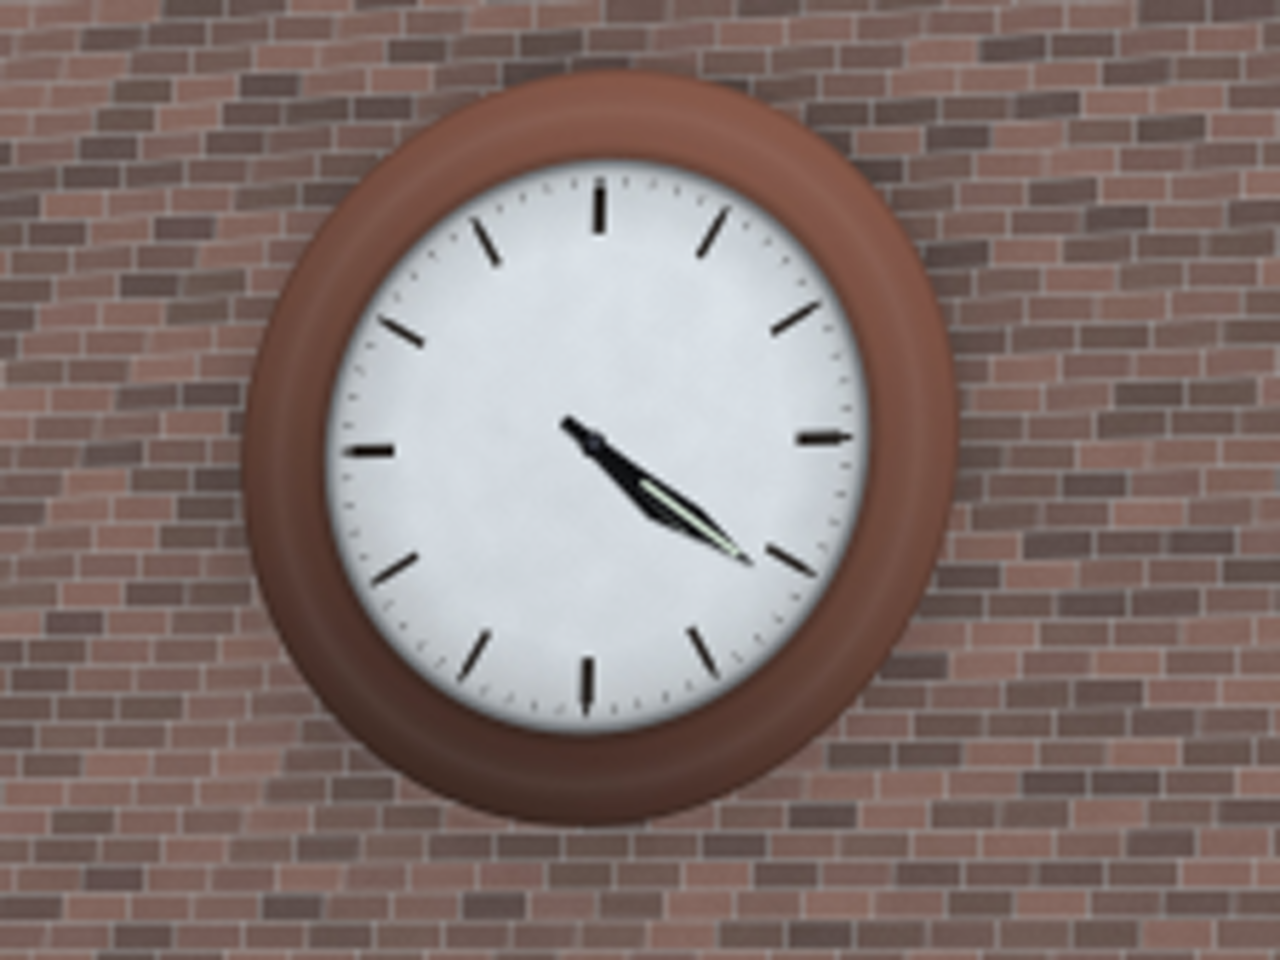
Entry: h=4 m=21
